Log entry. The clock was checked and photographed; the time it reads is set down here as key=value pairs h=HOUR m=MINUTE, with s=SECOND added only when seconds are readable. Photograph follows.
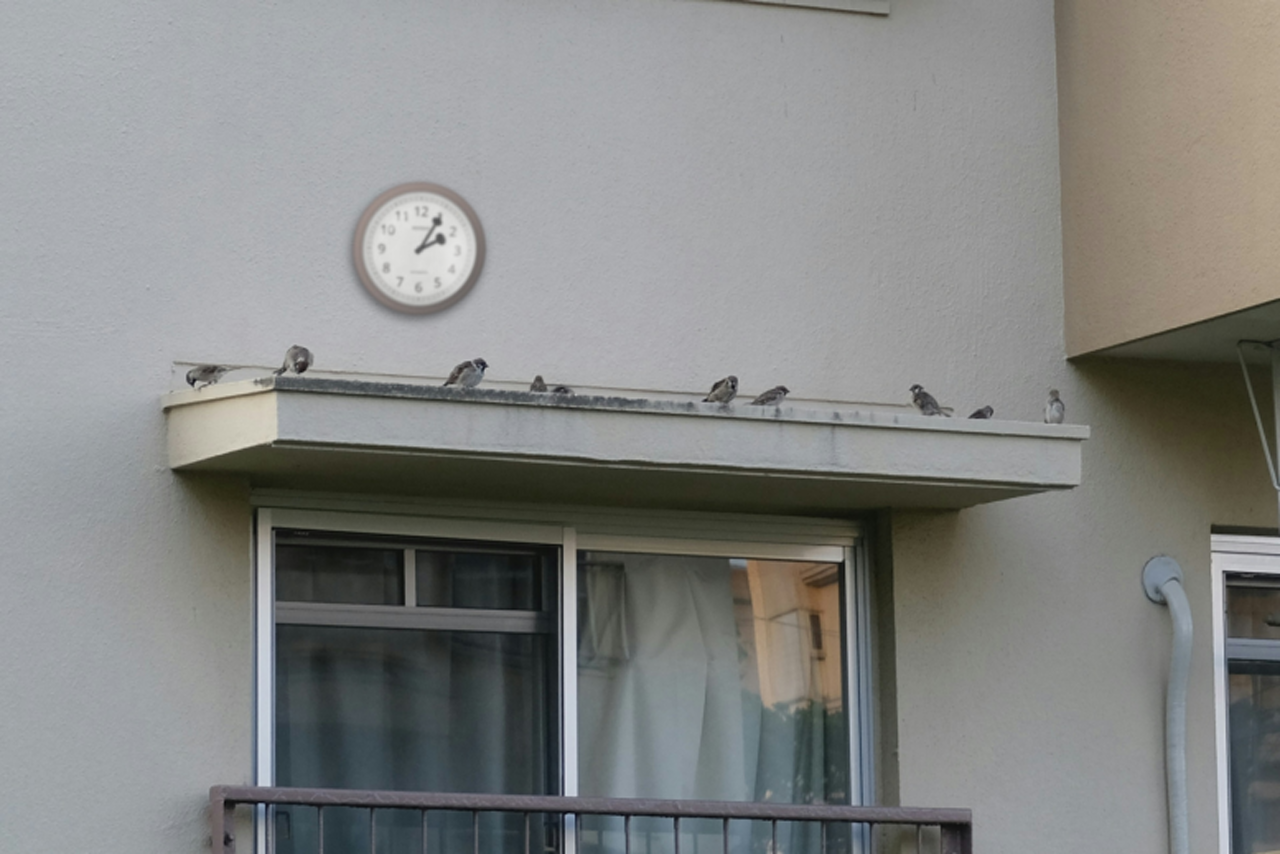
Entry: h=2 m=5
